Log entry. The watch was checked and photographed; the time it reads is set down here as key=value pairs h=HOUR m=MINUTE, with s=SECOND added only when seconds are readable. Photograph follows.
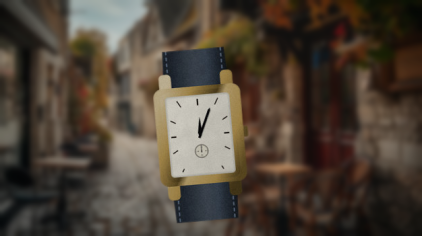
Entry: h=12 m=4
